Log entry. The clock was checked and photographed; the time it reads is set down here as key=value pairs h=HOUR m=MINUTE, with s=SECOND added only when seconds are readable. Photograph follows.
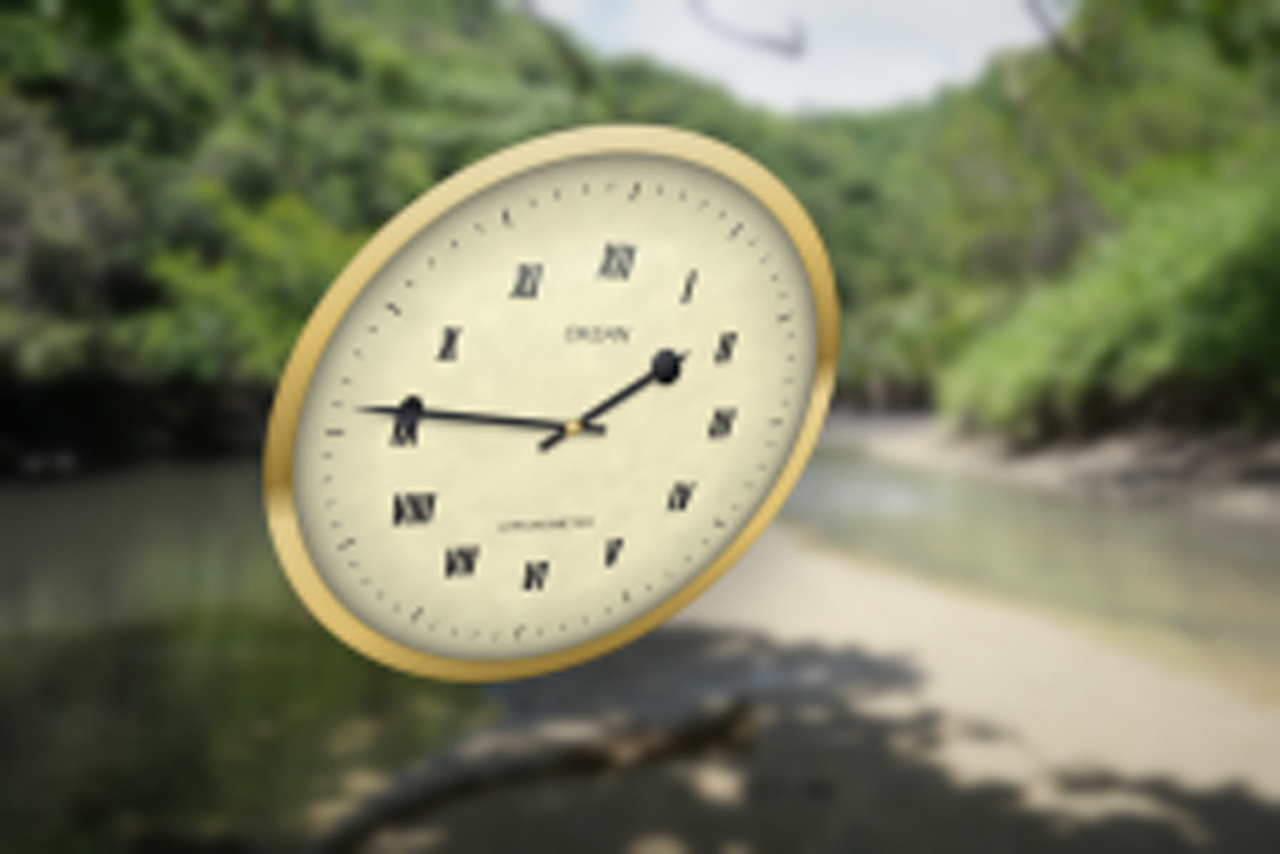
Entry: h=1 m=46
